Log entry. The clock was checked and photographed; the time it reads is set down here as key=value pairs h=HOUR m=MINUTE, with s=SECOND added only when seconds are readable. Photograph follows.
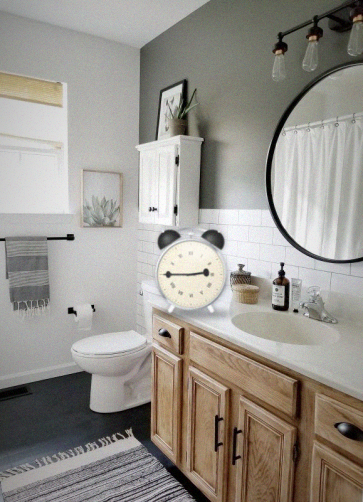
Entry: h=2 m=45
